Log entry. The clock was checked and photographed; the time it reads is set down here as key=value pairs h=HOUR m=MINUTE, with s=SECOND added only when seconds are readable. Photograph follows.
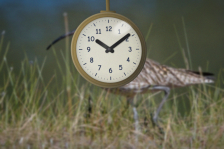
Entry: h=10 m=9
